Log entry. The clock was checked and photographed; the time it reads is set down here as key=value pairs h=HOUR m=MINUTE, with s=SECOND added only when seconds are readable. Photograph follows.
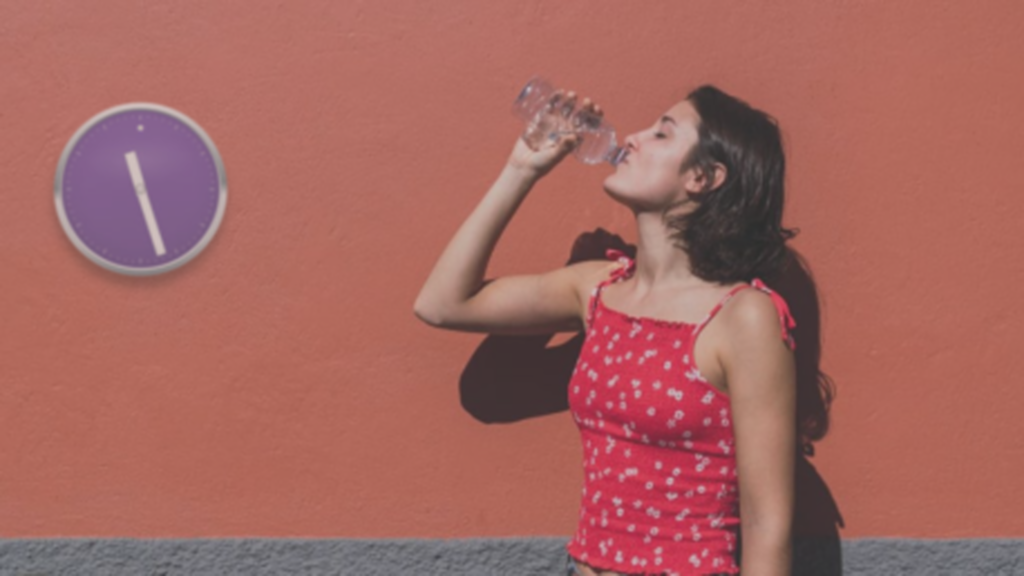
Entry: h=11 m=27
